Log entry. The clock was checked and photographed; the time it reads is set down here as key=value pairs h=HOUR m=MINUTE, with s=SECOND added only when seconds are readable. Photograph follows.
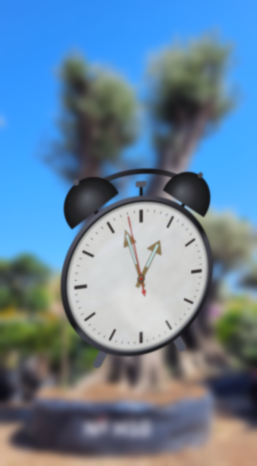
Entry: h=12 m=56 s=58
